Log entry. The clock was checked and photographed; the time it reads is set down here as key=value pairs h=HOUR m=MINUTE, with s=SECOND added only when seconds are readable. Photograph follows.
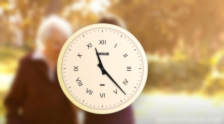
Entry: h=11 m=23
